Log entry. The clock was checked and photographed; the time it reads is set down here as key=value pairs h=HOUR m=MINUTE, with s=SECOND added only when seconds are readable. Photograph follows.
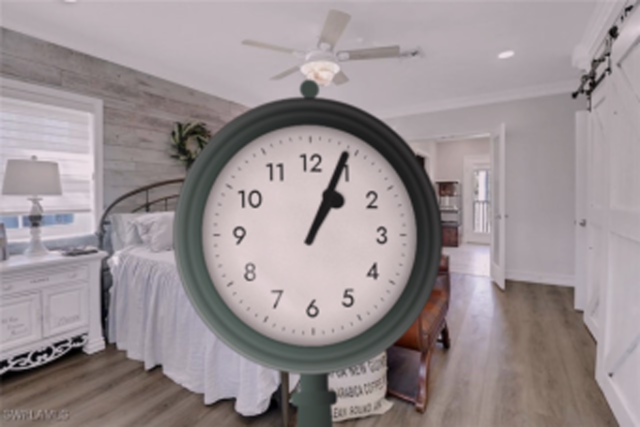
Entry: h=1 m=4
